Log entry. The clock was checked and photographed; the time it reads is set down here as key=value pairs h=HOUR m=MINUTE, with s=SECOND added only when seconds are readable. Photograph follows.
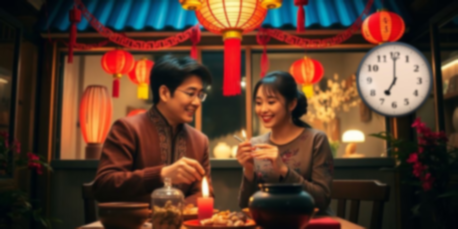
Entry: h=7 m=0
